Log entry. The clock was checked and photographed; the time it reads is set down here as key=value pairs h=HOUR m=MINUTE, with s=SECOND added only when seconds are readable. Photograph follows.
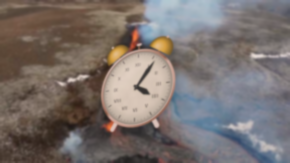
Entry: h=4 m=6
